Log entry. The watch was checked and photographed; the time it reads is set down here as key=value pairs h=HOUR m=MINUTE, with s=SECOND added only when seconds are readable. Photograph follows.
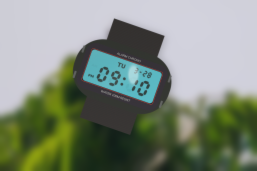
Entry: h=9 m=10
